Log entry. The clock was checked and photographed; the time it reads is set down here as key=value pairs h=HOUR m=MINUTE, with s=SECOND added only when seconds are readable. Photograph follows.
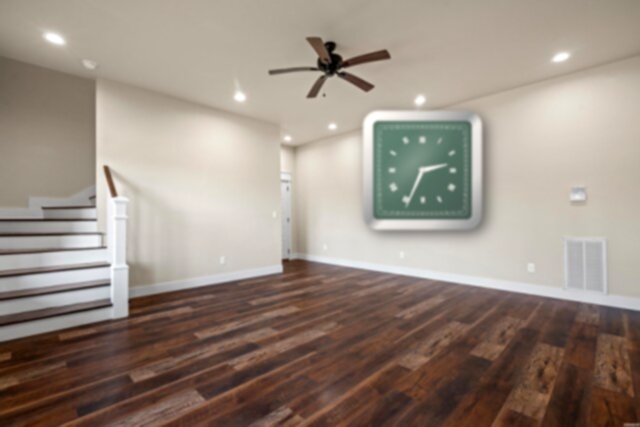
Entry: h=2 m=34
